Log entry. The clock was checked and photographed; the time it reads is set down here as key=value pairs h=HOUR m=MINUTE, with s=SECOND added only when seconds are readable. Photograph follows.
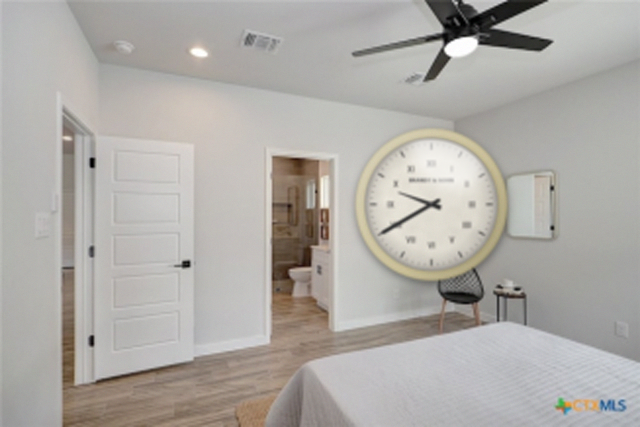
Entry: h=9 m=40
